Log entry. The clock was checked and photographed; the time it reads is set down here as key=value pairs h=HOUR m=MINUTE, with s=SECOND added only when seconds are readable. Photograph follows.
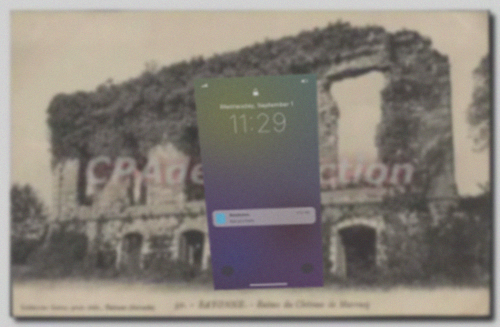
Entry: h=11 m=29
